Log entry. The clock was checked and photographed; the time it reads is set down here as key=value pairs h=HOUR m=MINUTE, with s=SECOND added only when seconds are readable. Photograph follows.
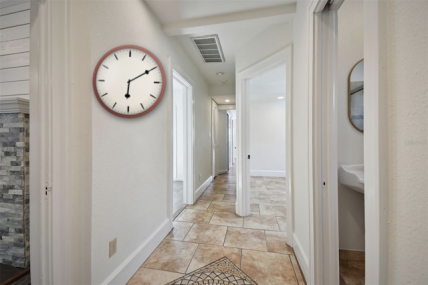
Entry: h=6 m=10
